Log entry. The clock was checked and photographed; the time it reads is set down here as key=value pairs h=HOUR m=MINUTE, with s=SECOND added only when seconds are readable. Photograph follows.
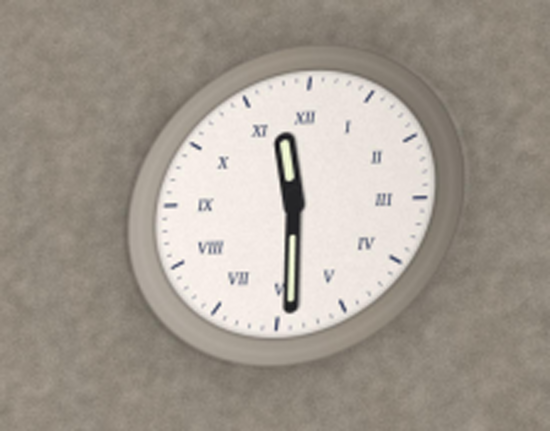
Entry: h=11 m=29
